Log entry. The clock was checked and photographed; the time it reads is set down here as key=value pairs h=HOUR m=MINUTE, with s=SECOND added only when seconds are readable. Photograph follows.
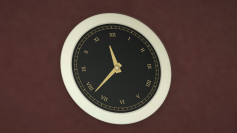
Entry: h=11 m=38
